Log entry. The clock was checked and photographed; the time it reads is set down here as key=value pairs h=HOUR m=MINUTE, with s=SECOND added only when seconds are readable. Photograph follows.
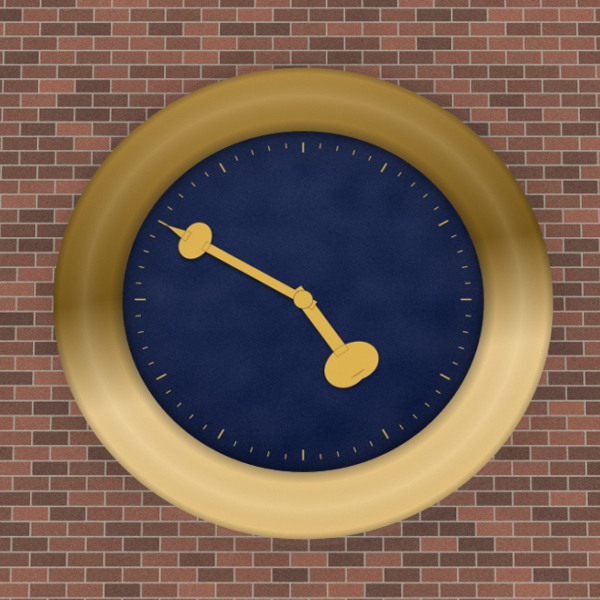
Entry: h=4 m=50
